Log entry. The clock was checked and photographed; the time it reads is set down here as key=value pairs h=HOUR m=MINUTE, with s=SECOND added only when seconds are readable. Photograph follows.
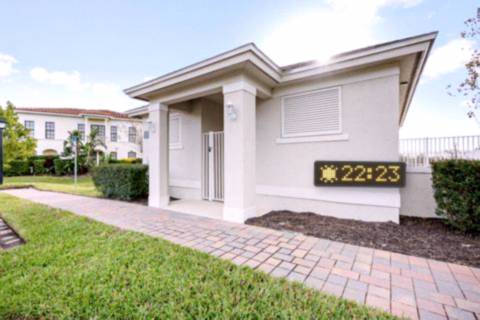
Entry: h=22 m=23
